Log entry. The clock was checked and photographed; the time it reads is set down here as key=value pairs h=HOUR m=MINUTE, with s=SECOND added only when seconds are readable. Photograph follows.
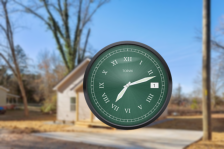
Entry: h=7 m=12
